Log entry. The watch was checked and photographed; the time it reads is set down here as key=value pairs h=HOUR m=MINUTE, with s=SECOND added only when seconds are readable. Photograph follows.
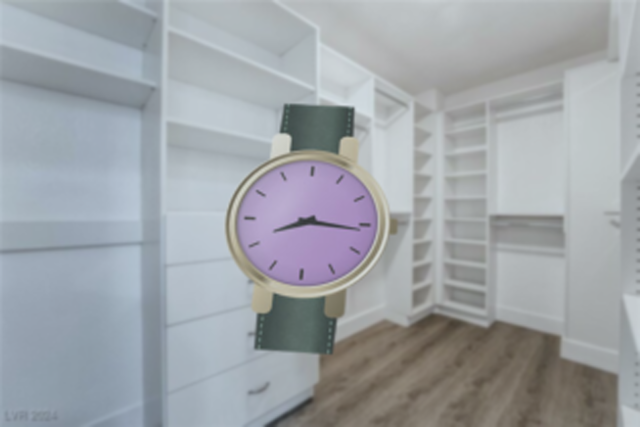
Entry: h=8 m=16
